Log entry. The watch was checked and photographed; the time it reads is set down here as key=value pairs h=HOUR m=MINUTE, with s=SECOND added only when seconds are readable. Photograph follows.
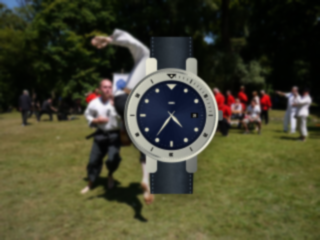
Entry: h=4 m=36
